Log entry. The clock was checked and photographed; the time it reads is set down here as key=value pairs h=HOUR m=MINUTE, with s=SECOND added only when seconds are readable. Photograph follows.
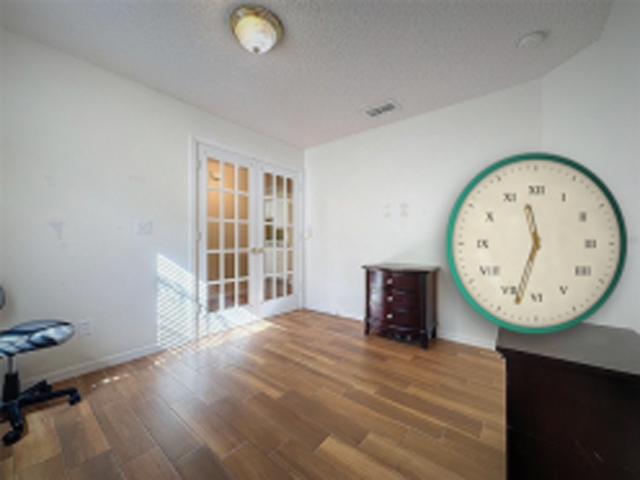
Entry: h=11 m=33
